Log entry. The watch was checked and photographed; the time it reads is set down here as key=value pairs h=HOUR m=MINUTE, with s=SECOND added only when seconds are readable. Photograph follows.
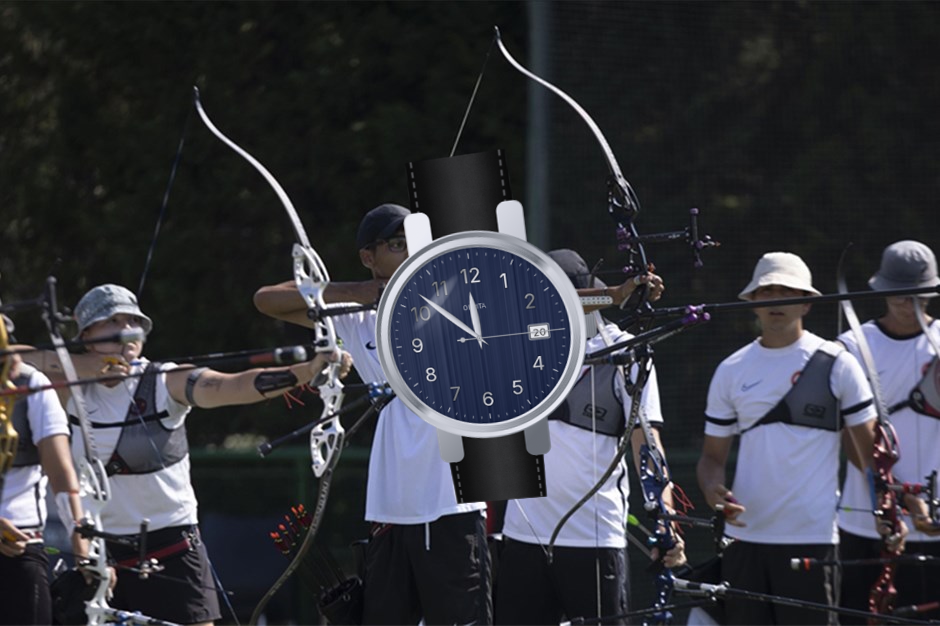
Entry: h=11 m=52 s=15
